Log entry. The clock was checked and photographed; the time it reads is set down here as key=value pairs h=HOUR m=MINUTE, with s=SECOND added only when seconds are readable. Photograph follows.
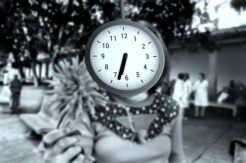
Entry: h=6 m=33
